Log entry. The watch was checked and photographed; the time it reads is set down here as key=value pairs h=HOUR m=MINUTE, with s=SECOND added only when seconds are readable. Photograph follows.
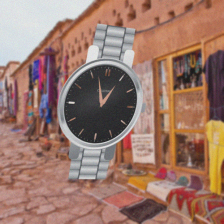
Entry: h=12 m=57
